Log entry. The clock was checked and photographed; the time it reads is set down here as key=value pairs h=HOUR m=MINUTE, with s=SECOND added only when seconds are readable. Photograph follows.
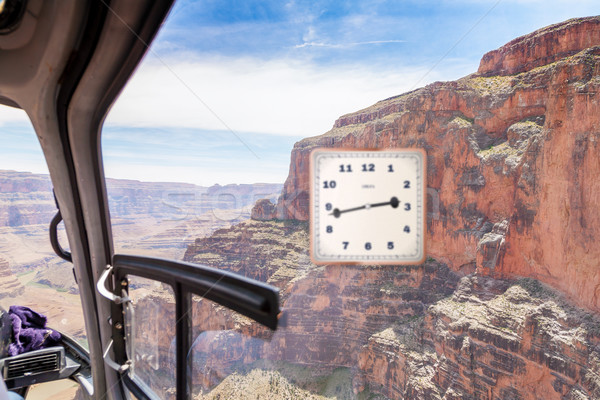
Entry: h=2 m=43
